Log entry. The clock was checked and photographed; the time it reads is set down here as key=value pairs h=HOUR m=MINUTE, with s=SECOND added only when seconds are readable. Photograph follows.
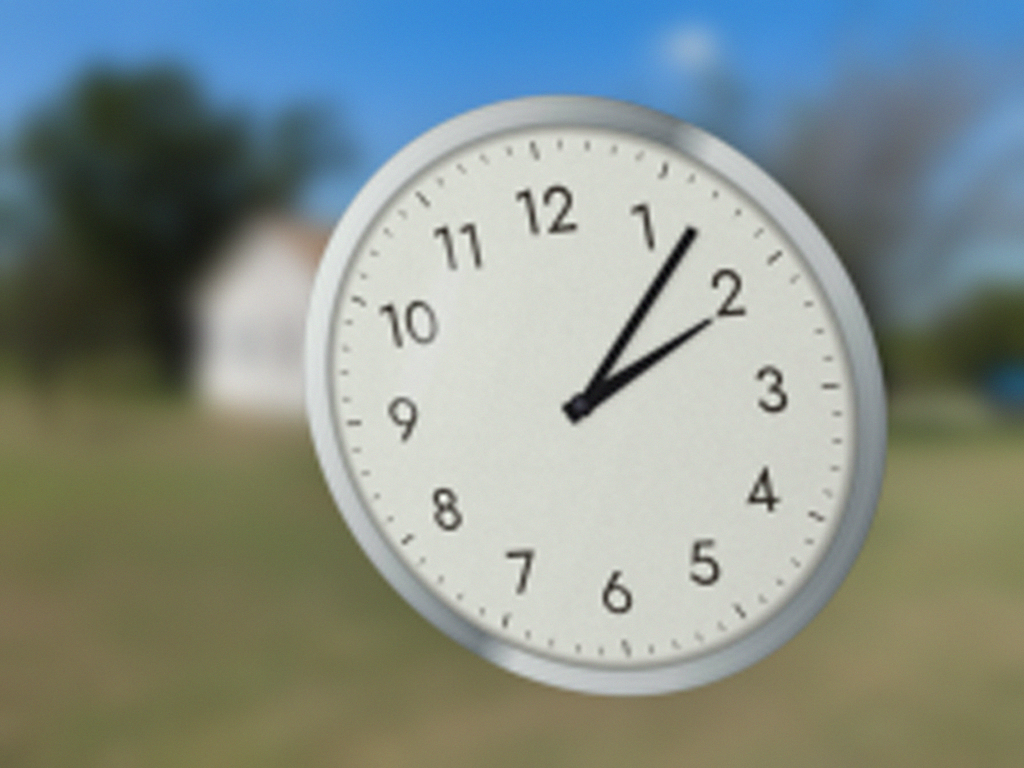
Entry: h=2 m=7
